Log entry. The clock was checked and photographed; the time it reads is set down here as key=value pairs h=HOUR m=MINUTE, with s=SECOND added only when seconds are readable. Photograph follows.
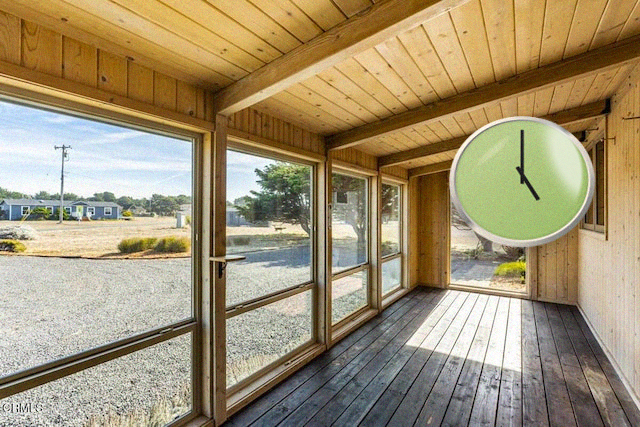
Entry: h=5 m=0
